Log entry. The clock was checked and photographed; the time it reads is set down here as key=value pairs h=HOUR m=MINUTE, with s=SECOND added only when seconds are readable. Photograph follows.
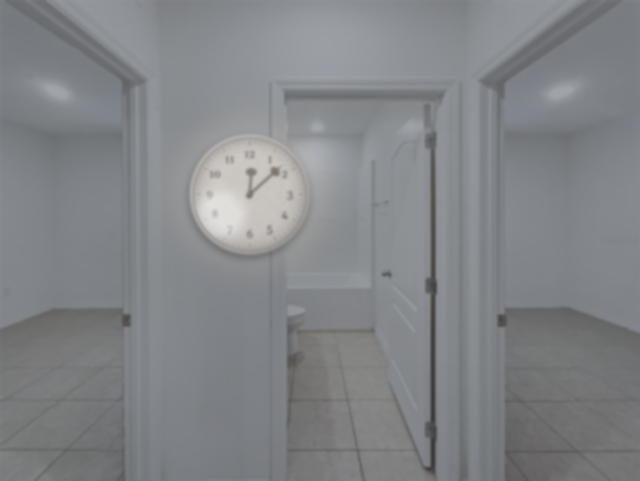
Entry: h=12 m=8
